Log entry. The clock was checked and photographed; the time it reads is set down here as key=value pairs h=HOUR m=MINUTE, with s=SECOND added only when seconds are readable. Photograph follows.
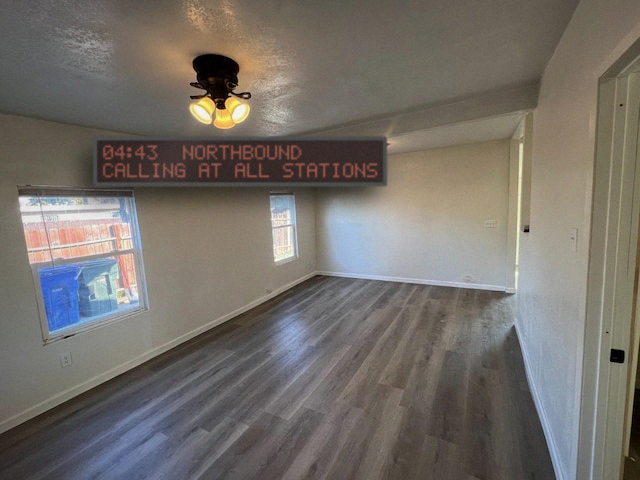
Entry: h=4 m=43
